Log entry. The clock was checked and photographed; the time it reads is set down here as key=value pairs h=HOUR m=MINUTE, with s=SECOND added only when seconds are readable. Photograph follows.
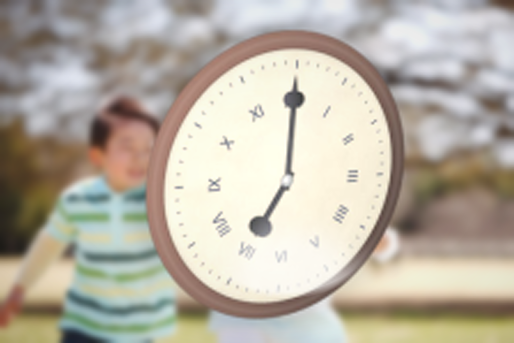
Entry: h=7 m=0
